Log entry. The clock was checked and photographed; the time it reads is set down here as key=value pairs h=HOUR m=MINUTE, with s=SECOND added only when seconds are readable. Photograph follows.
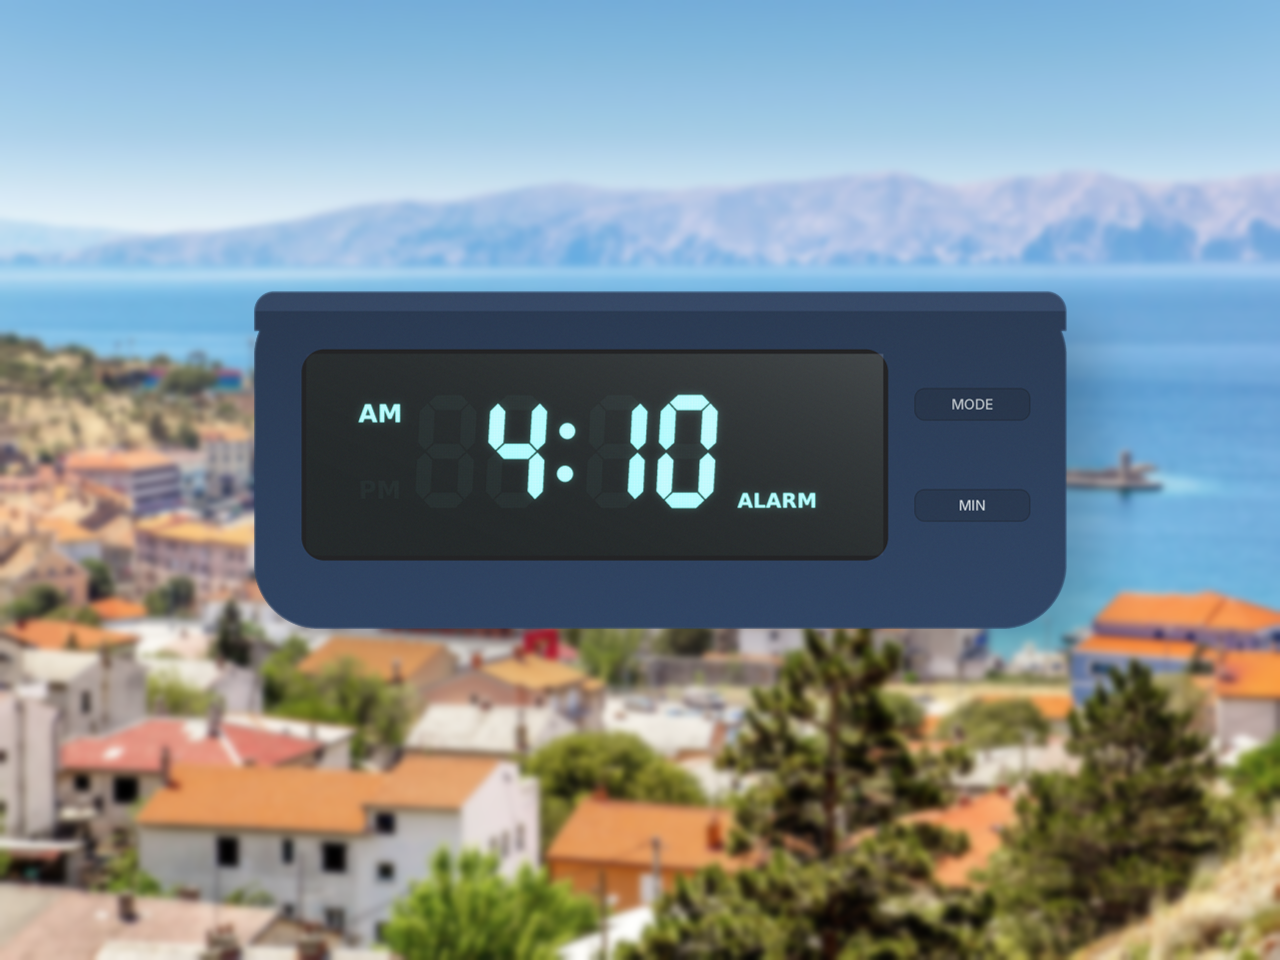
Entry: h=4 m=10
